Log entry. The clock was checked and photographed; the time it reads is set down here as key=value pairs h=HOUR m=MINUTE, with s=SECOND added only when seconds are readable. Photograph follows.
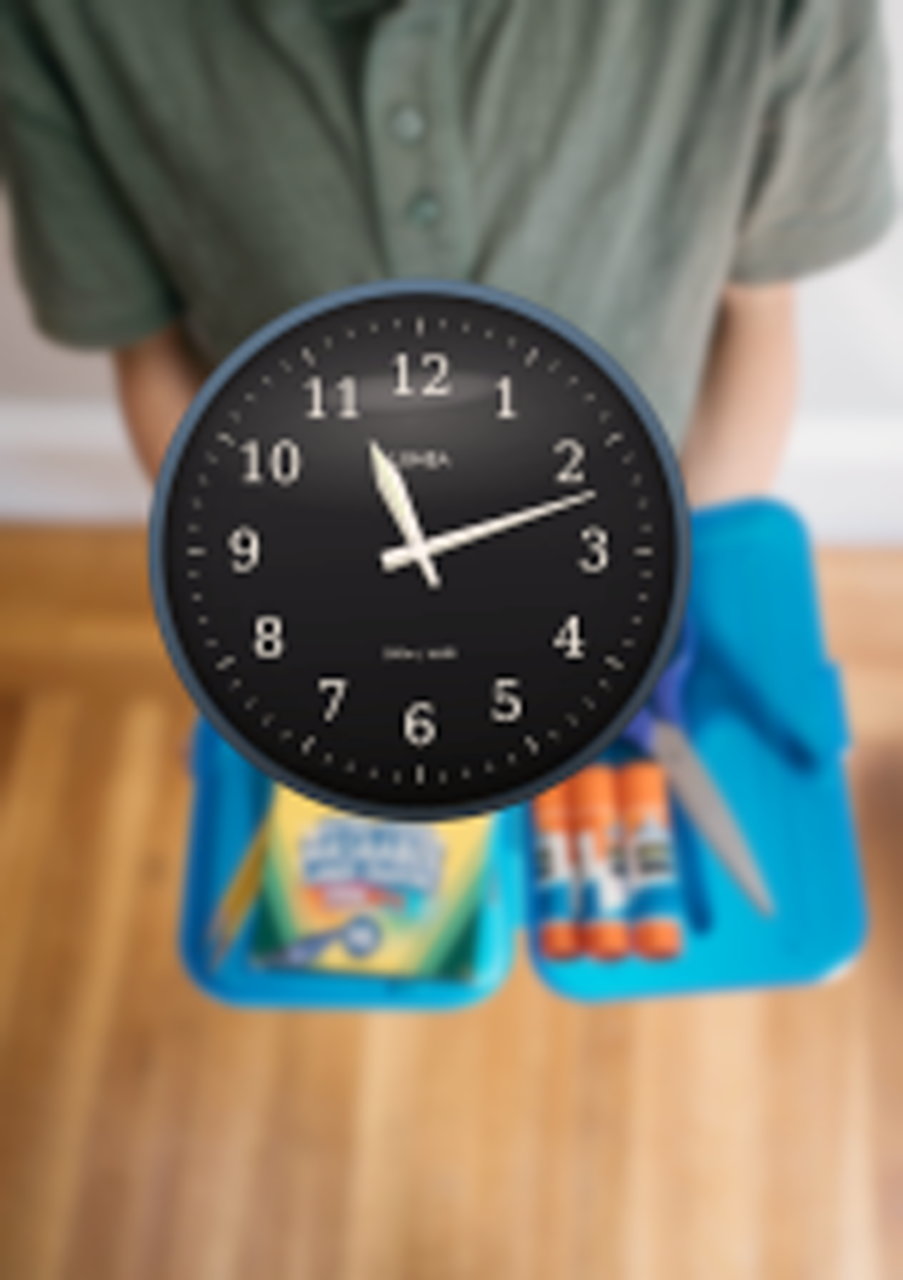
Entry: h=11 m=12
